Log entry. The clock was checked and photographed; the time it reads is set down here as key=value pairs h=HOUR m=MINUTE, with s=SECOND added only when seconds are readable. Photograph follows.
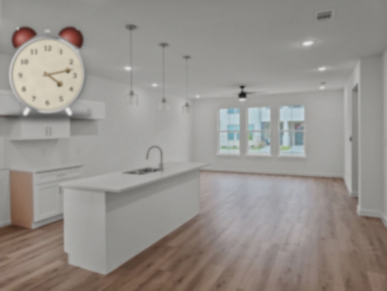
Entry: h=4 m=13
